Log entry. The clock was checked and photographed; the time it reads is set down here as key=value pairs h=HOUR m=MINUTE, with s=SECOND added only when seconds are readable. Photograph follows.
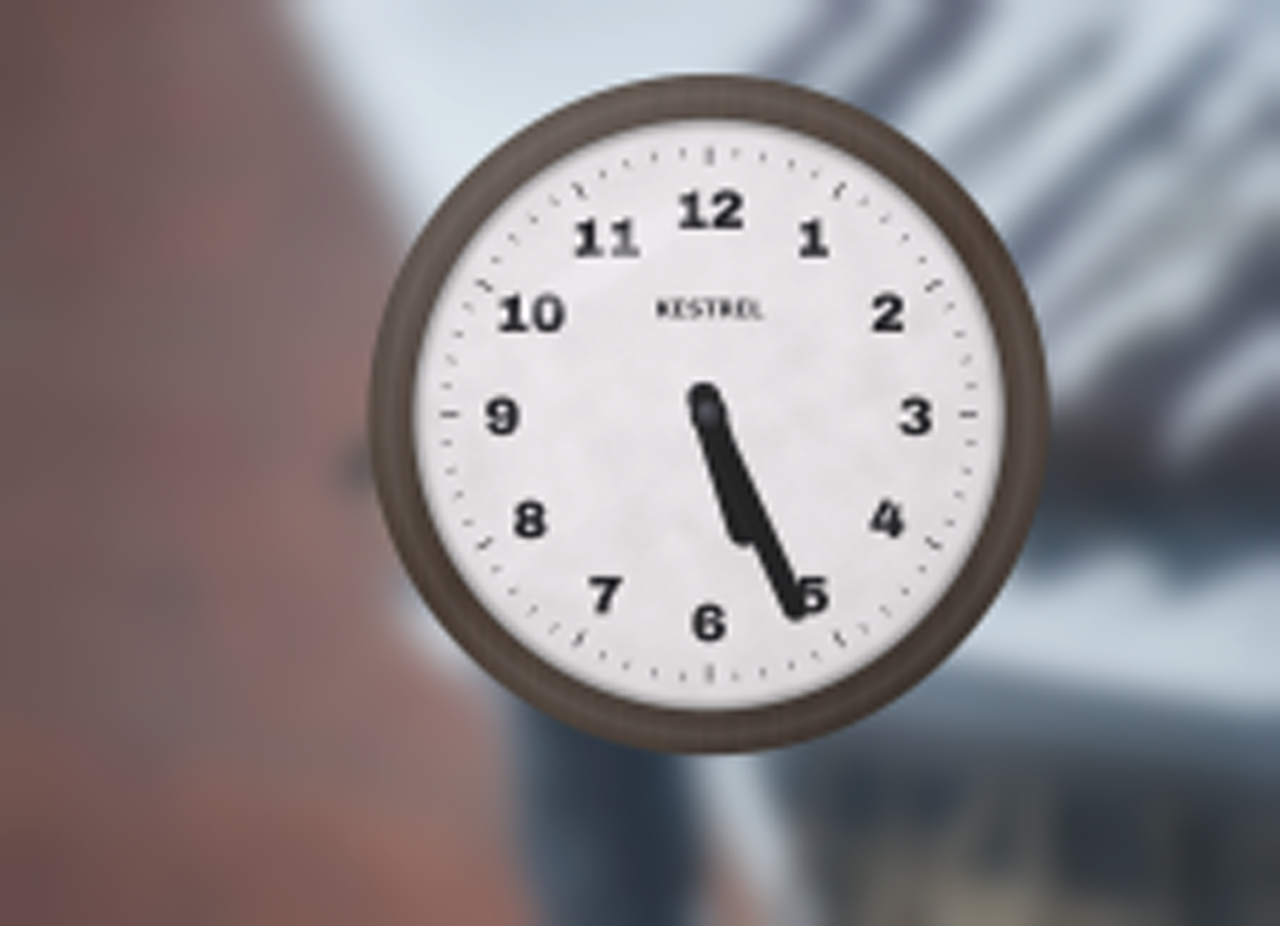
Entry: h=5 m=26
